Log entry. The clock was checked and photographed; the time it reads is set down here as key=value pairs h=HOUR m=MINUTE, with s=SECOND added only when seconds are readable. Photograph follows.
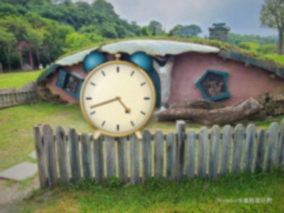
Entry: h=4 m=42
